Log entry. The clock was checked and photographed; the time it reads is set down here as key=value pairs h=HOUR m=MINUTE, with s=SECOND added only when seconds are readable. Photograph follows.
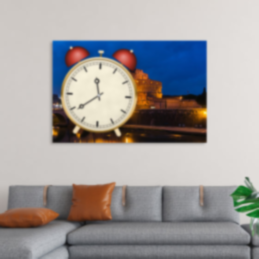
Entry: h=11 m=39
